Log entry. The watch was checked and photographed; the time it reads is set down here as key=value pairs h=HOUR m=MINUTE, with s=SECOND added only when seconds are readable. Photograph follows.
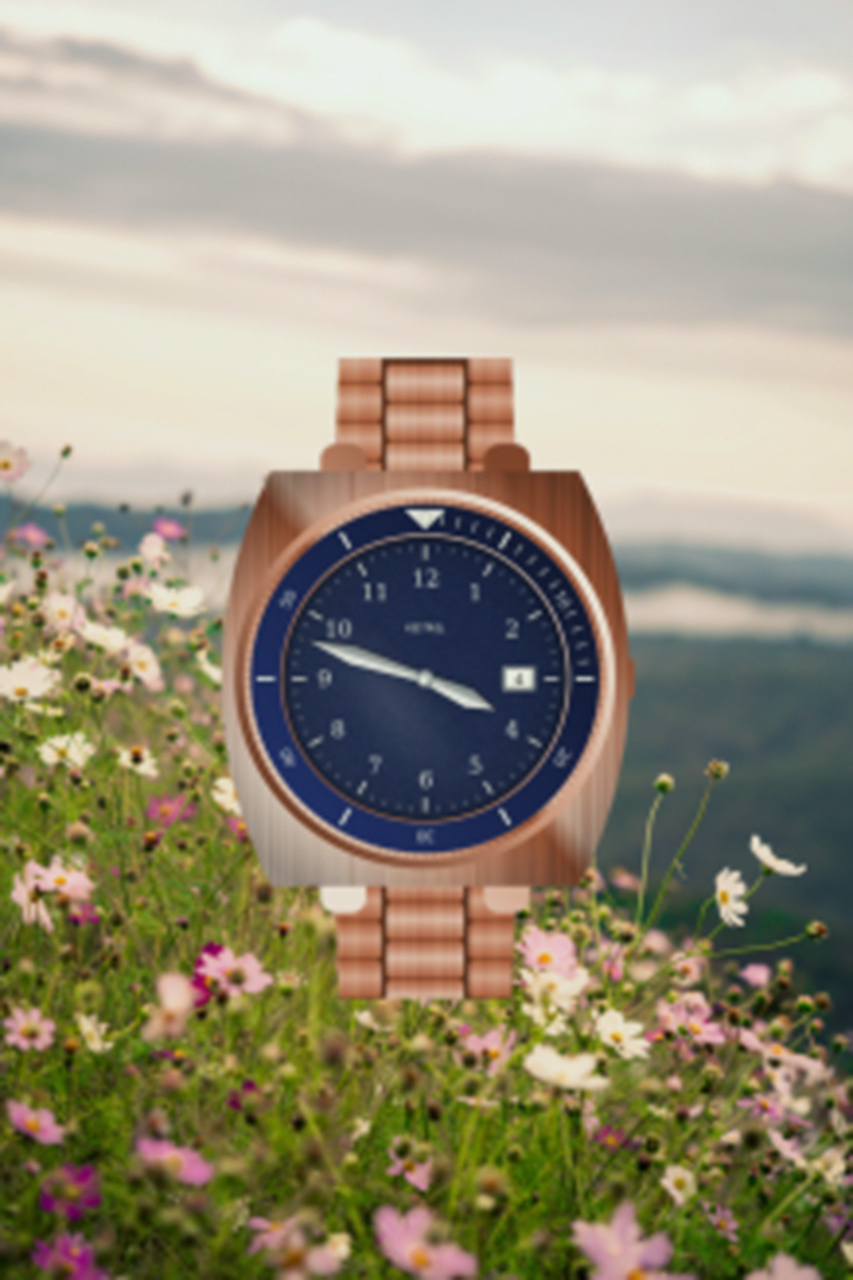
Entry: h=3 m=48
